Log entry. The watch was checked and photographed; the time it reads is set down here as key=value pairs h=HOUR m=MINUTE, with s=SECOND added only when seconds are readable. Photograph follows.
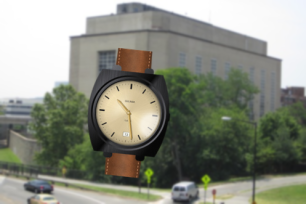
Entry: h=10 m=28
